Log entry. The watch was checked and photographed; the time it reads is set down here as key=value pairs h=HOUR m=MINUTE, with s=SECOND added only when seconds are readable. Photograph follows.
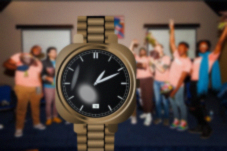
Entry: h=1 m=11
